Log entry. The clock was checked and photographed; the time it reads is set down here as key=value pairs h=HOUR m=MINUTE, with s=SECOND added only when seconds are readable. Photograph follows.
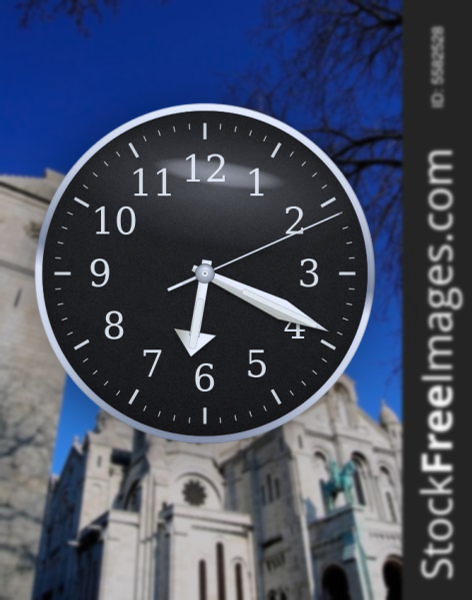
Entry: h=6 m=19 s=11
